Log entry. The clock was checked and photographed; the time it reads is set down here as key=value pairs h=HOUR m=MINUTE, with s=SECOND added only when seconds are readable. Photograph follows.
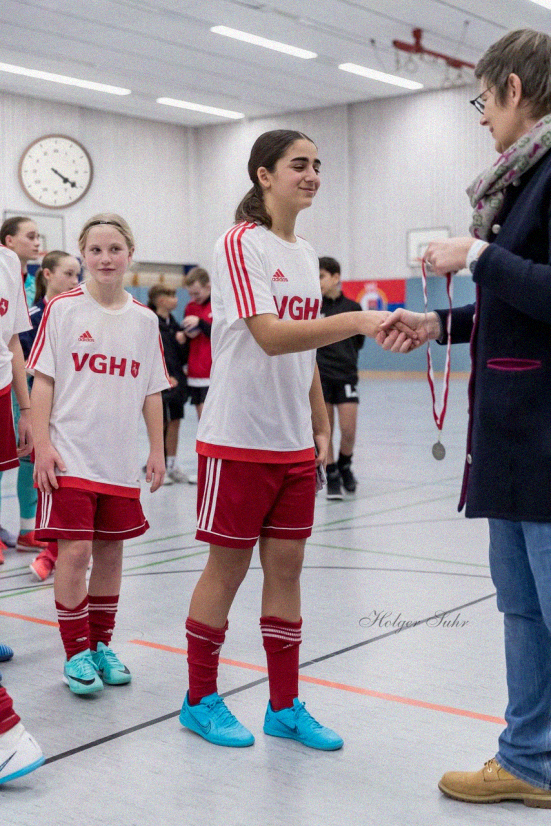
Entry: h=4 m=21
